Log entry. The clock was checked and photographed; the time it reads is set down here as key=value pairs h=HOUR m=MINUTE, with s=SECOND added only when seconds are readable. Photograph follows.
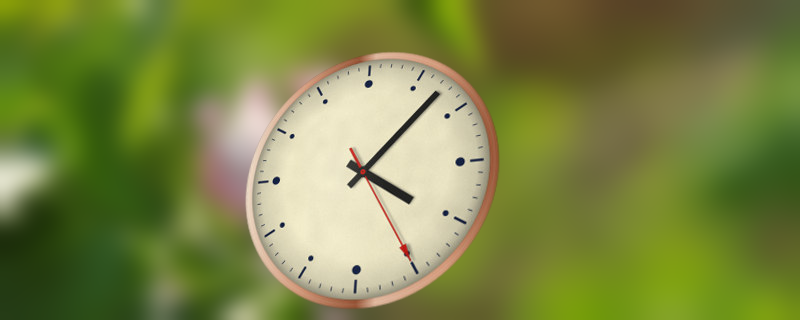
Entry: h=4 m=7 s=25
